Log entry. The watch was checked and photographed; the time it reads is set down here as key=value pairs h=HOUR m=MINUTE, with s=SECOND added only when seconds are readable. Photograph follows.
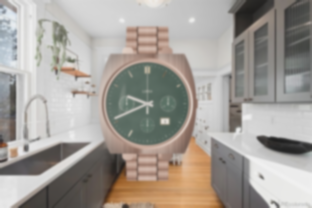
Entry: h=9 m=41
